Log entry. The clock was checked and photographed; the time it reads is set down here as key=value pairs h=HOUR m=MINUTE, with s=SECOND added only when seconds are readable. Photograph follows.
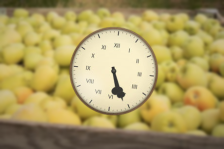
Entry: h=5 m=26
